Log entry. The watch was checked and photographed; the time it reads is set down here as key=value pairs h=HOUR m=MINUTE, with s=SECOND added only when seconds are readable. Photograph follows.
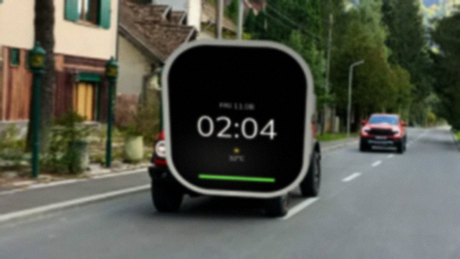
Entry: h=2 m=4
